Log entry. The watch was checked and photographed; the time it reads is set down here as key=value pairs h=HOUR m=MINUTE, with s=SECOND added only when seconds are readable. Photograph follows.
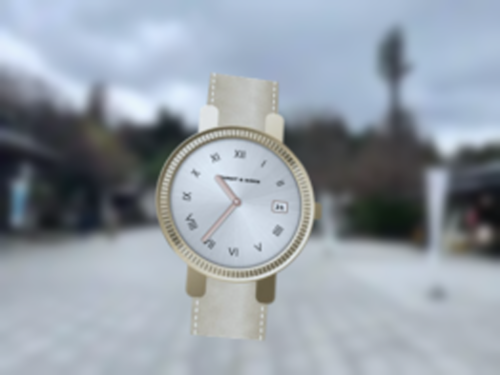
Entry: h=10 m=36
